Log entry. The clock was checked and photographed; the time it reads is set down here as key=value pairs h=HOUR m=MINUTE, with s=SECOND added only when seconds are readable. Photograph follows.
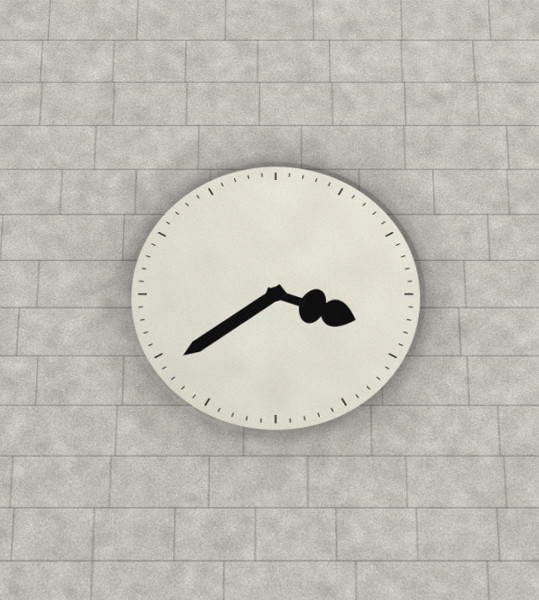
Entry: h=3 m=39
